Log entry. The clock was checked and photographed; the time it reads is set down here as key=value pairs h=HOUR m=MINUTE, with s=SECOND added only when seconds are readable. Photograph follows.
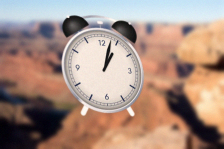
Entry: h=1 m=3
